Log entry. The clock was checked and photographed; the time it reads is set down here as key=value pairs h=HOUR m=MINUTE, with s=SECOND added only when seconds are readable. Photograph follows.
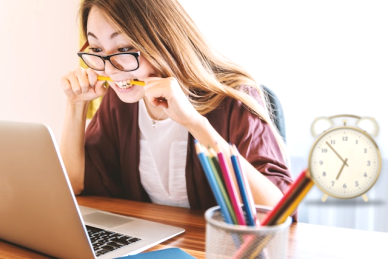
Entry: h=6 m=53
